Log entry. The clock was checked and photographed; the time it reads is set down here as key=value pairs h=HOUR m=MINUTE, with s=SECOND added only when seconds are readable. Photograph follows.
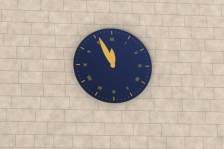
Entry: h=11 m=56
